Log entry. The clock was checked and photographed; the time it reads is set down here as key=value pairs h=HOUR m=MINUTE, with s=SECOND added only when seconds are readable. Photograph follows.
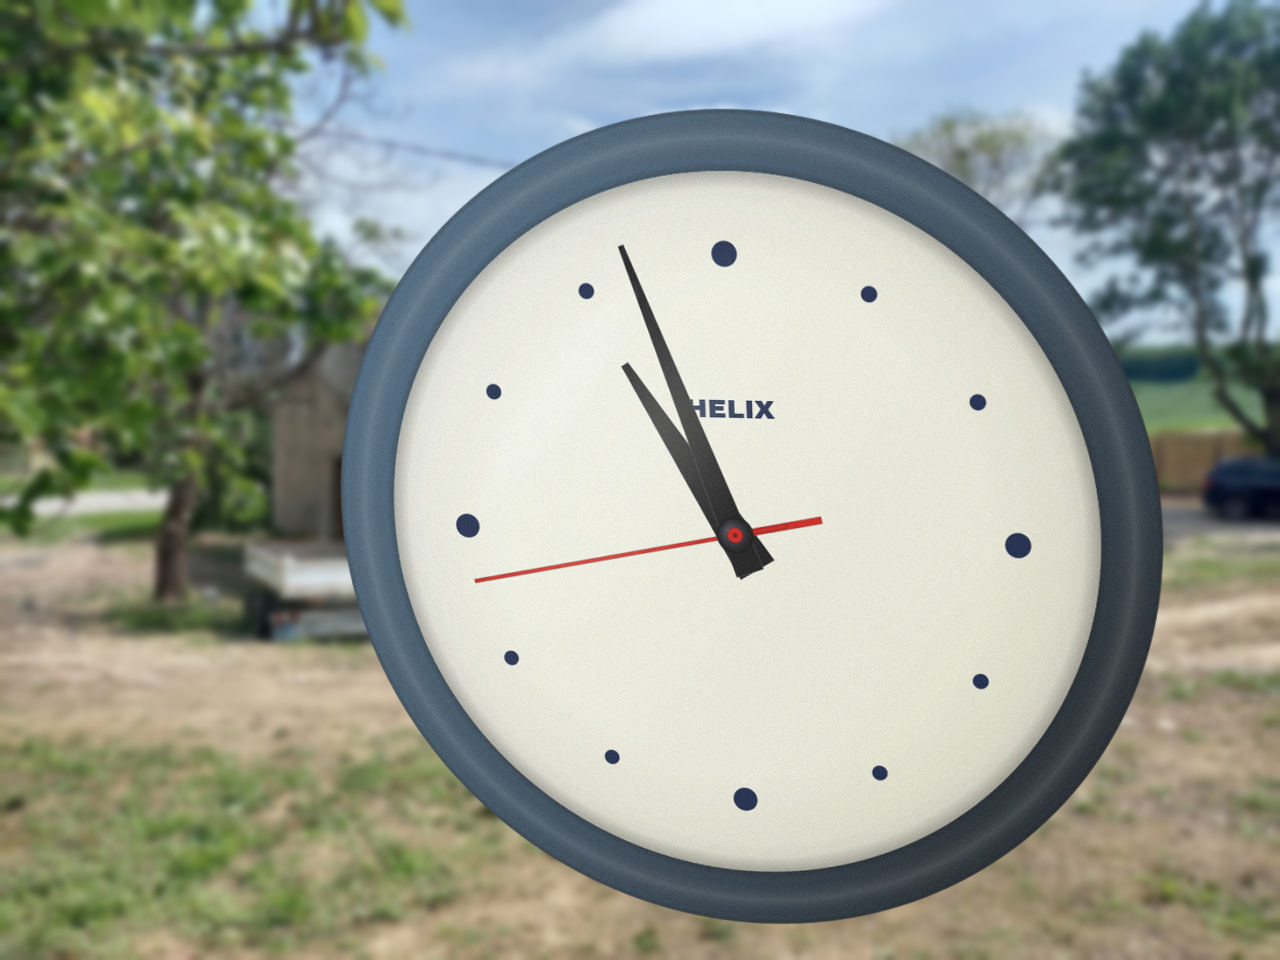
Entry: h=10 m=56 s=43
